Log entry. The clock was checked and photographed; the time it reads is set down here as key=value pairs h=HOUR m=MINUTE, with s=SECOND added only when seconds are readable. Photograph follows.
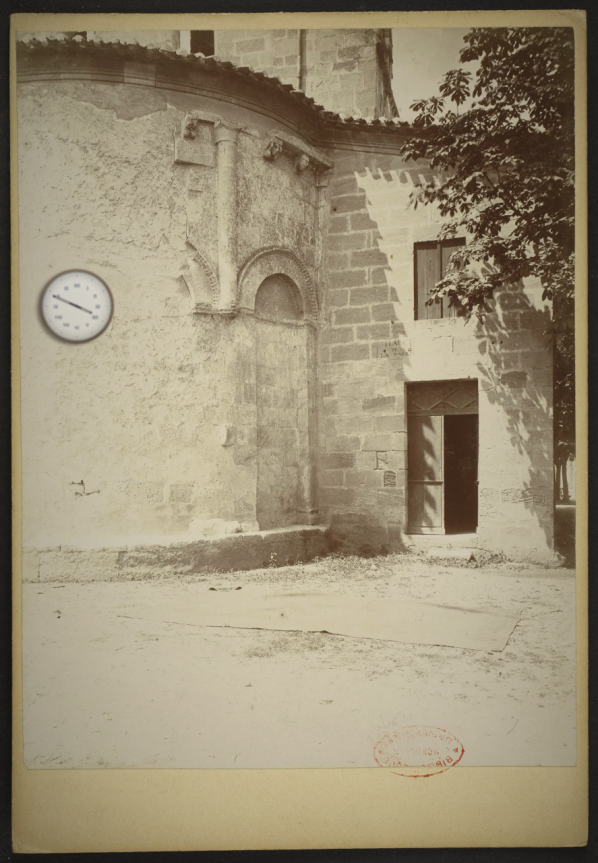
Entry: h=3 m=49
